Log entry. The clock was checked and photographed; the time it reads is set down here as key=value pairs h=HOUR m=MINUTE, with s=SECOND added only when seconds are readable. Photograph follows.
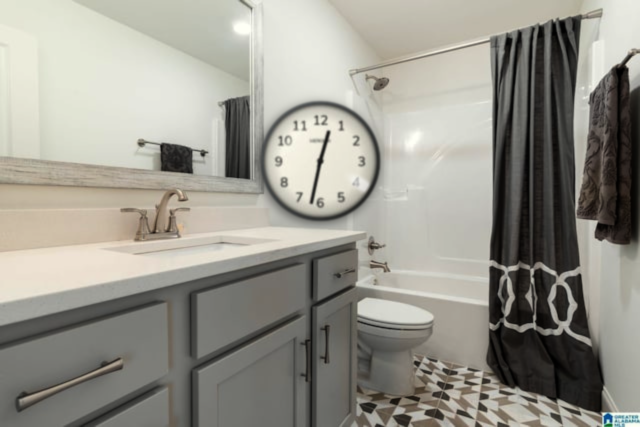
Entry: h=12 m=32
